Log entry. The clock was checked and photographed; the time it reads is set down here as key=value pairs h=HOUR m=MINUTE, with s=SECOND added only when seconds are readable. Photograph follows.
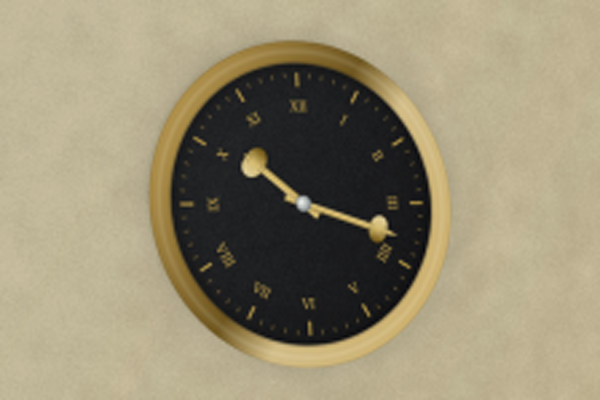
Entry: h=10 m=18
